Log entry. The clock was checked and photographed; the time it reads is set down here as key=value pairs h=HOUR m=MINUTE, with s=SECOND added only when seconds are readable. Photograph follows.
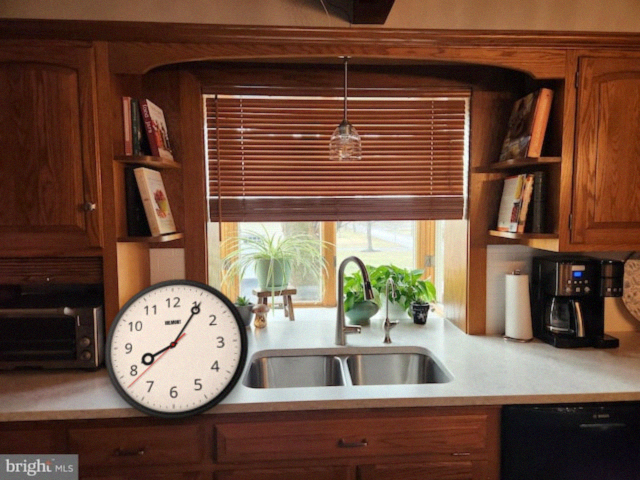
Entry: h=8 m=5 s=38
